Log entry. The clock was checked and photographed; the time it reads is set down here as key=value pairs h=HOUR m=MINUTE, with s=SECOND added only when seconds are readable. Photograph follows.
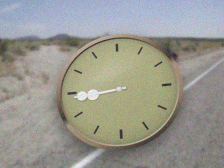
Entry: h=8 m=44
